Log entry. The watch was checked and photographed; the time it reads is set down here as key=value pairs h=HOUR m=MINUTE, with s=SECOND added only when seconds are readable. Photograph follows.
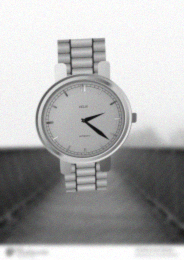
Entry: h=2 m=22
